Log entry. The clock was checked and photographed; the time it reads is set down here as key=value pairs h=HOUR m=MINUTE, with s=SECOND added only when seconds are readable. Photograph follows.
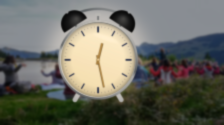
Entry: h=12 m=28
